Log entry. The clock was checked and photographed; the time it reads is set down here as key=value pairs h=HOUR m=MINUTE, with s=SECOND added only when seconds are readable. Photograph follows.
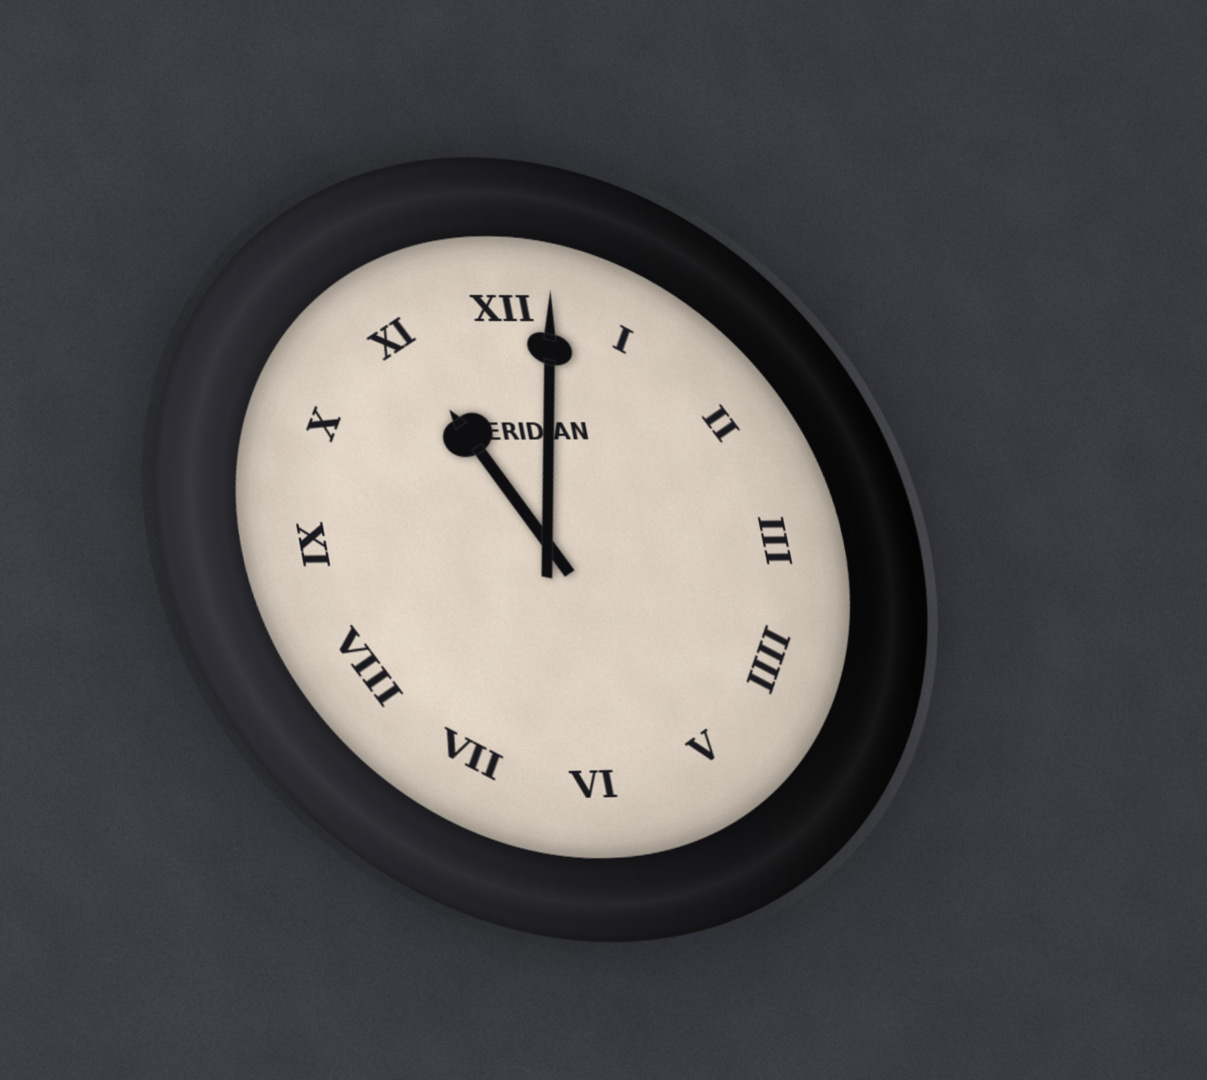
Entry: h=11 m=2
